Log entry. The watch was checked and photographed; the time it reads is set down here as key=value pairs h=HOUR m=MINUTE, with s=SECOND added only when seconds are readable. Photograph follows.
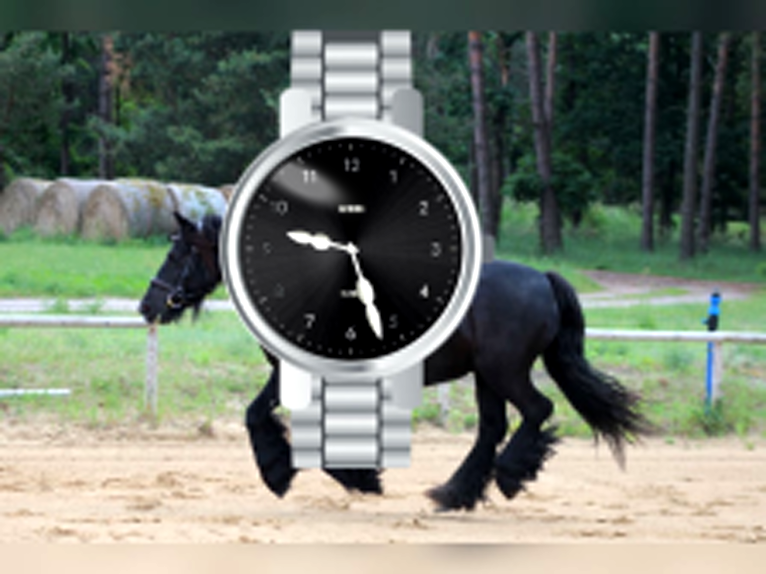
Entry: h=9 m=27
